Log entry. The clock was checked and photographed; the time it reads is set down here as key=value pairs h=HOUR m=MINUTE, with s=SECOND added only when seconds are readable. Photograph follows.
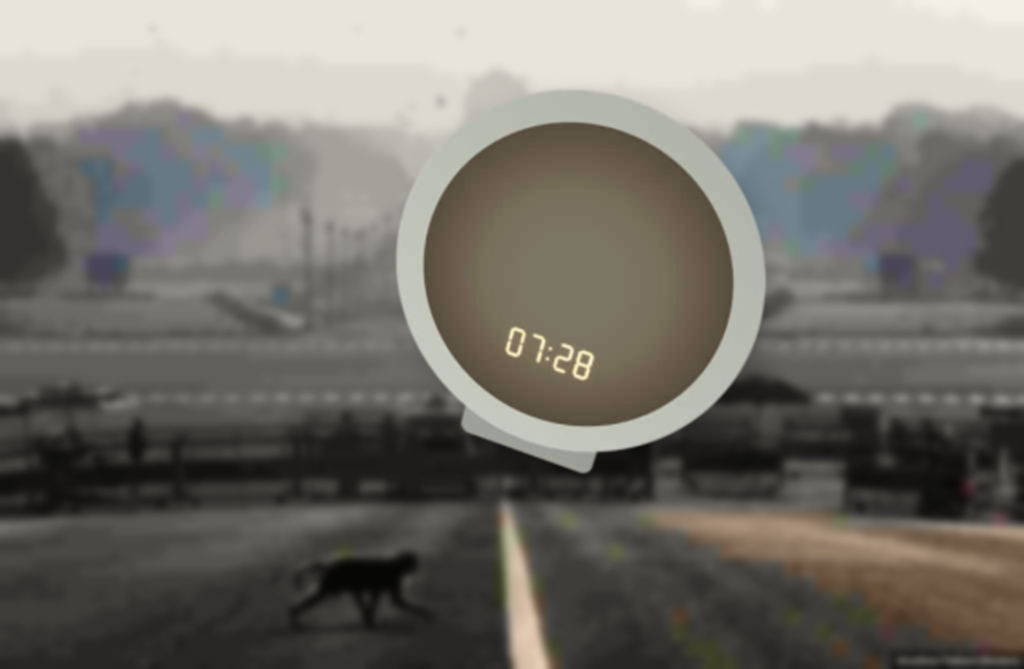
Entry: h=7 m=28
